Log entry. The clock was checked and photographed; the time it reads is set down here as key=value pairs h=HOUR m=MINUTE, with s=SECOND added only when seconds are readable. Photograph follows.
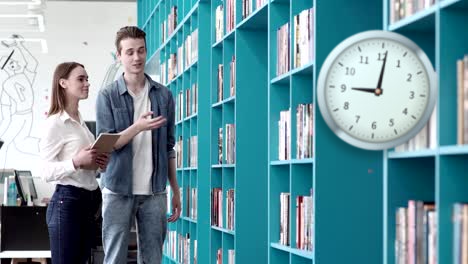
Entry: h=9 m=1
